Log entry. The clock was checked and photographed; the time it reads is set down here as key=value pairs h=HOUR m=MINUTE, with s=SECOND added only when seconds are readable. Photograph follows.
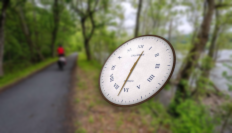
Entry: h=12 m=32
